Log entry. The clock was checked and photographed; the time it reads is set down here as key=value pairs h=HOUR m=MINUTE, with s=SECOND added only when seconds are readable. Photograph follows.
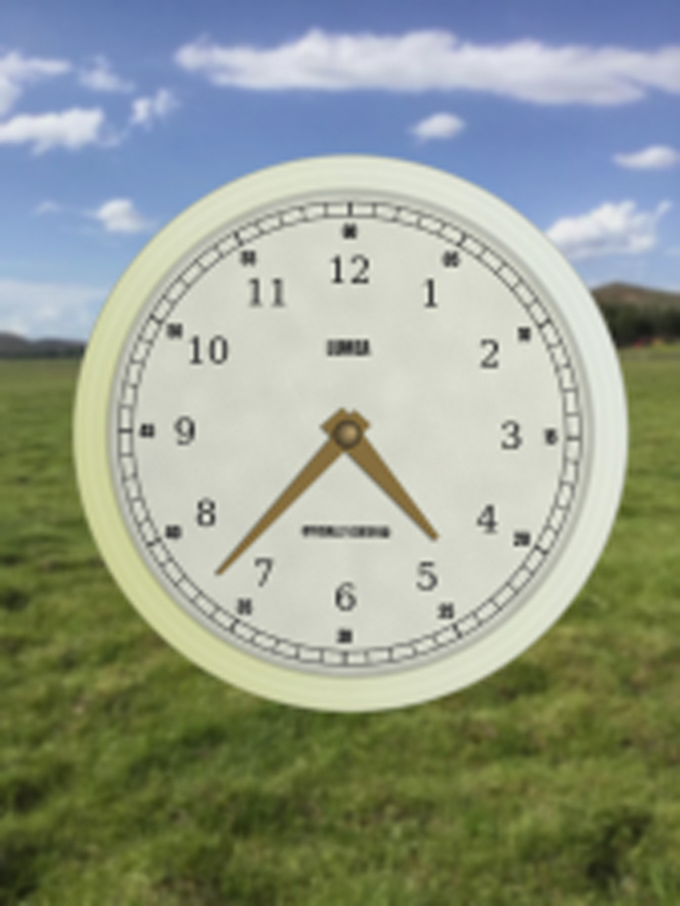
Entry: h=4 m=37
